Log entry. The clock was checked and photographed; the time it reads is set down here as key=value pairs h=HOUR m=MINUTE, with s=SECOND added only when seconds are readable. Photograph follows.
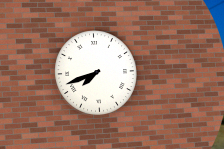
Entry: h=7 m=42
